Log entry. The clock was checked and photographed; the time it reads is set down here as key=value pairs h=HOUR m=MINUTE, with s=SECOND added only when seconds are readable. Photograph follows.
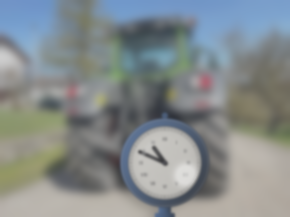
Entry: h=10 m=49
